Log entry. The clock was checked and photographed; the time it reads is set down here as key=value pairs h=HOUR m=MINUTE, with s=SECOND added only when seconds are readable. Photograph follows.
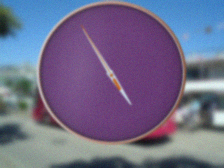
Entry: h=4 m=54 s=55
